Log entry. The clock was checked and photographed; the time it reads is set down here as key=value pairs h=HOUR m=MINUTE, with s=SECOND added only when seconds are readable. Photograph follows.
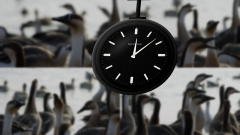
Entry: h=12 m=8
